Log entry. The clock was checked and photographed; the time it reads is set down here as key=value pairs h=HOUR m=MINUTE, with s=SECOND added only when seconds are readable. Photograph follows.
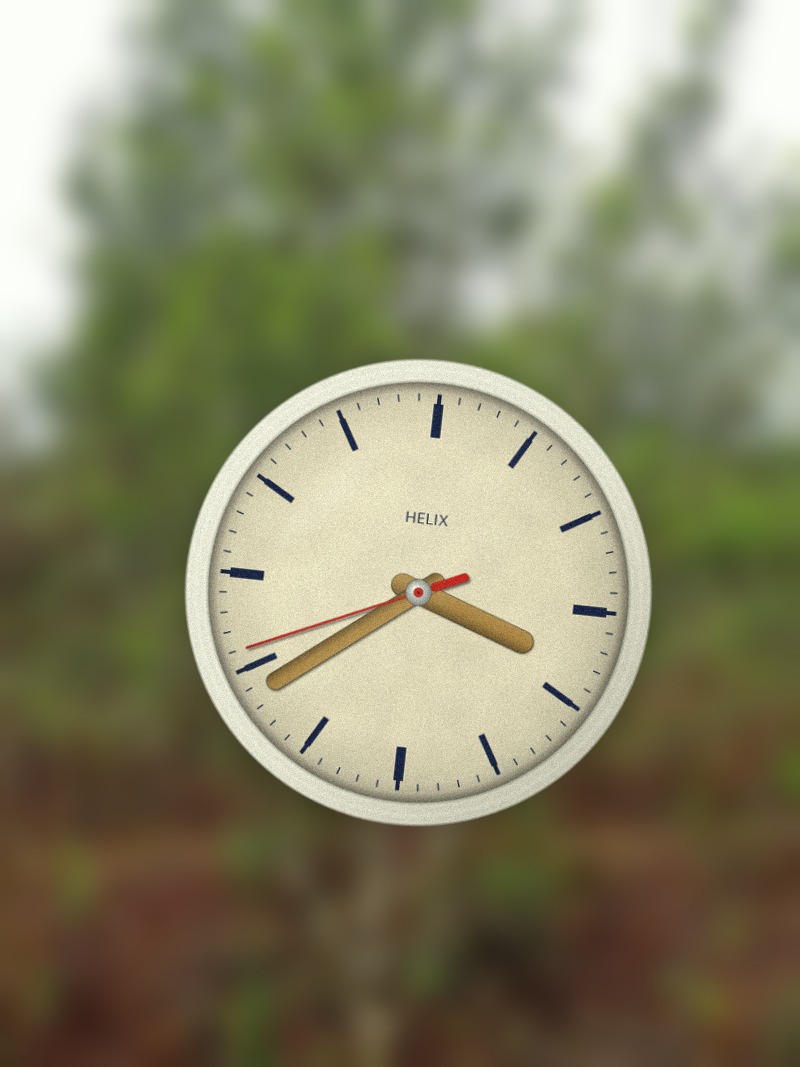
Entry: h=3 m=38 s=41
